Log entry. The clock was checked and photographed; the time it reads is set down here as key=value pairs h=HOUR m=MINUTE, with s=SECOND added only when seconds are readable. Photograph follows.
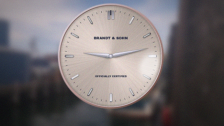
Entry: h=9 m=13
